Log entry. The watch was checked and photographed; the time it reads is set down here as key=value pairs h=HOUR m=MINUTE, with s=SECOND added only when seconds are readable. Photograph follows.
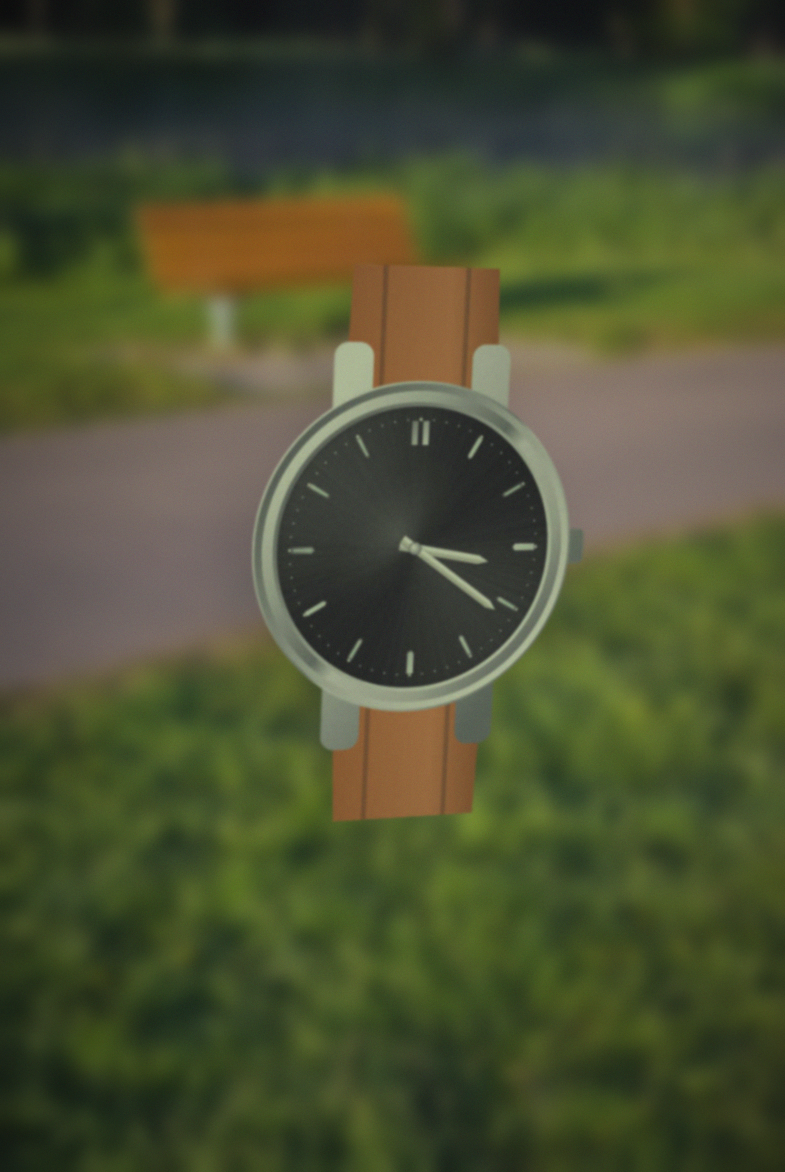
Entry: h=3 m=21
